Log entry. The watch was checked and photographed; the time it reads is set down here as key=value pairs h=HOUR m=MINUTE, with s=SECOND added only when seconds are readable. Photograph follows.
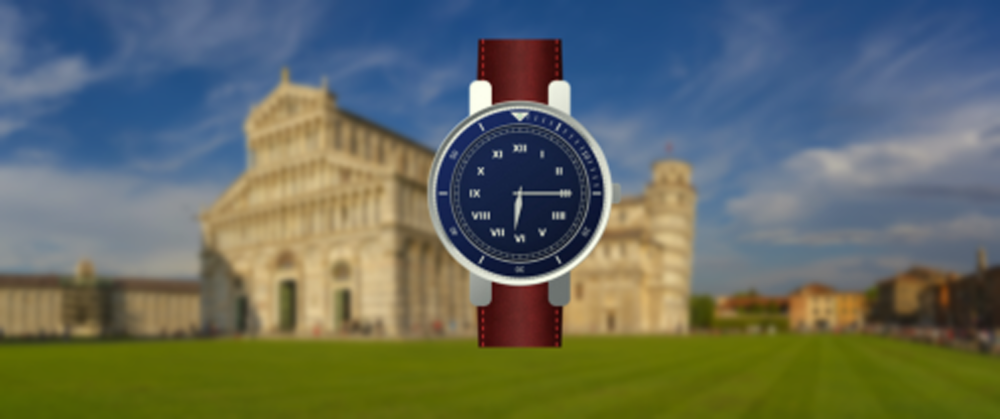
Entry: h=6 m=15
